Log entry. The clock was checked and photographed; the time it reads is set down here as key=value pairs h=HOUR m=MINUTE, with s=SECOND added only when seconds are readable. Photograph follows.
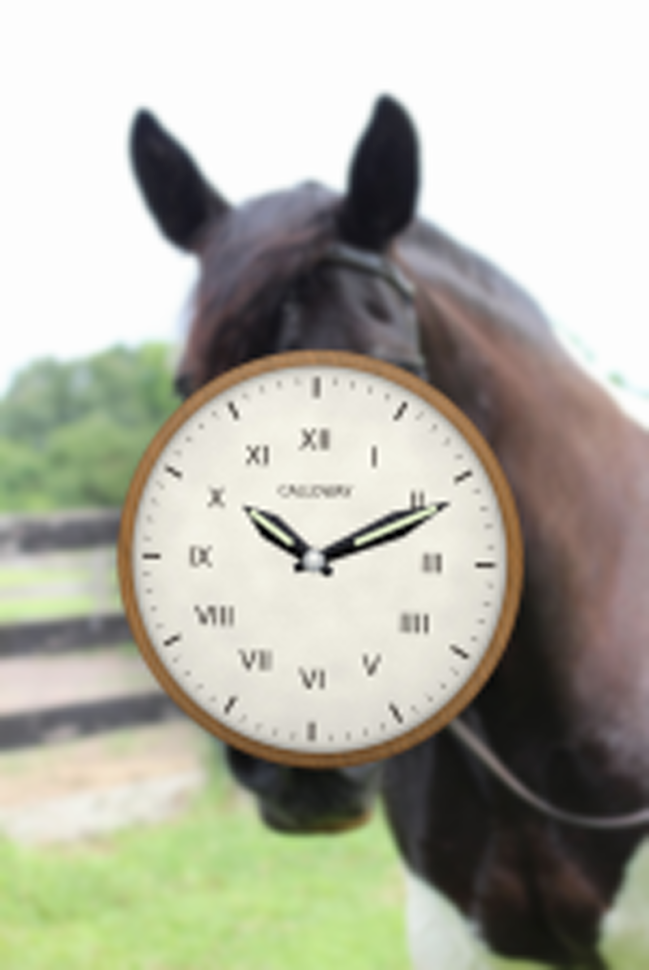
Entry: h=10 m=11
